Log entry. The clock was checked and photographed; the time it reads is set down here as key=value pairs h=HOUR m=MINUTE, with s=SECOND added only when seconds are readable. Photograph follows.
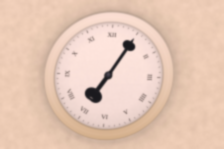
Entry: h=7 m=5
